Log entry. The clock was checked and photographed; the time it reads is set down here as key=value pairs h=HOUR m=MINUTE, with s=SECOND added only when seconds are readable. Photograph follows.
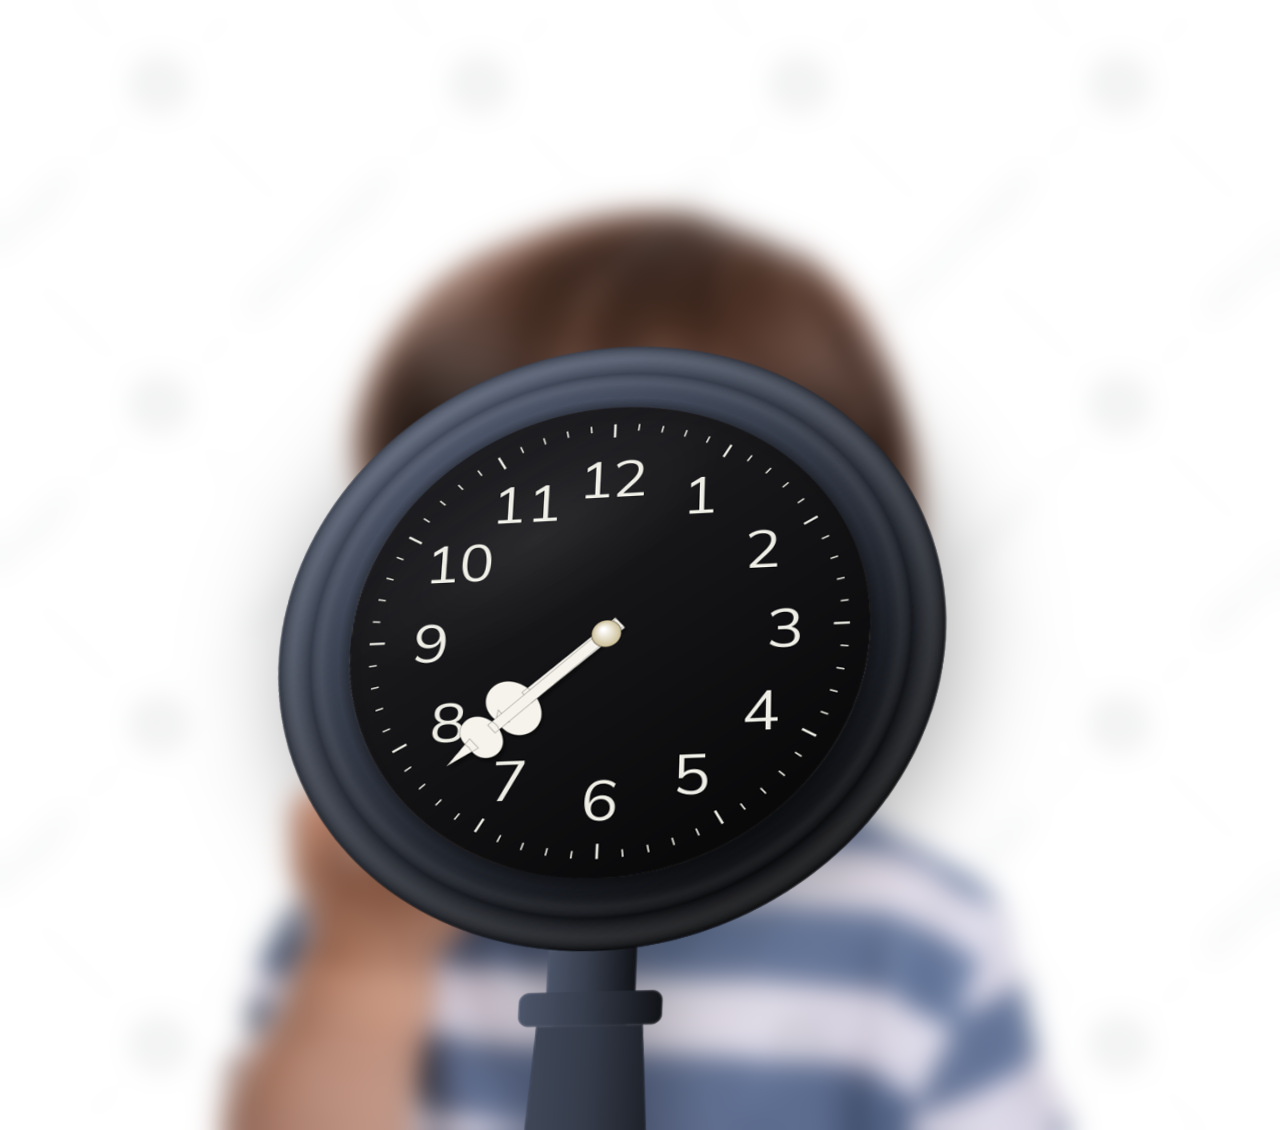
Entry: h=7 m=38
